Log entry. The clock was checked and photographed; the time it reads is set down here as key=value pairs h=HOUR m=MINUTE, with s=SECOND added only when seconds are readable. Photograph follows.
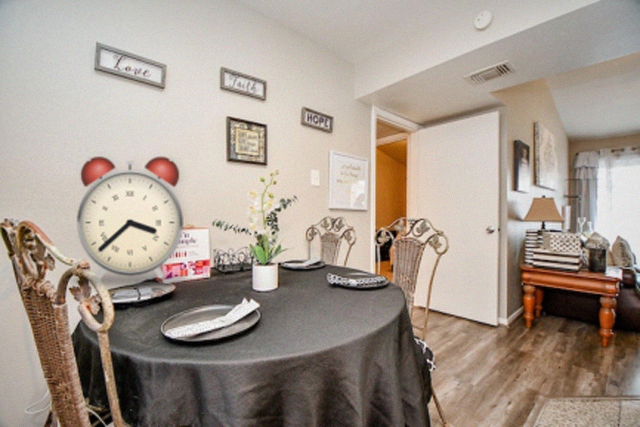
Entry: h=3 m=38
